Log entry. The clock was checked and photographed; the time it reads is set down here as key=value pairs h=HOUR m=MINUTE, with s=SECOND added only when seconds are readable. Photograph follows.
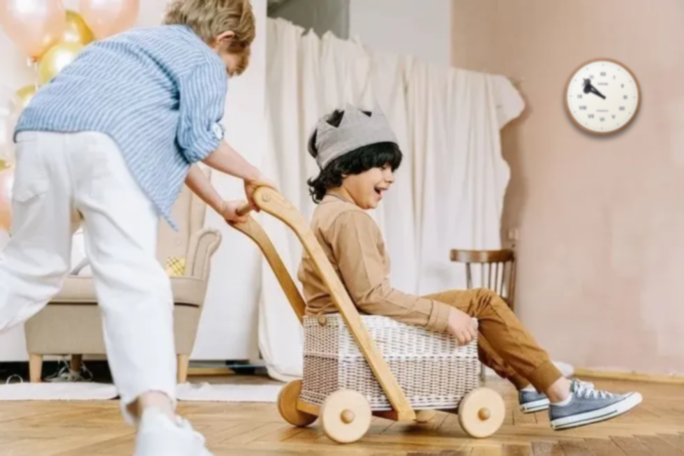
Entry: h=9 m=52
